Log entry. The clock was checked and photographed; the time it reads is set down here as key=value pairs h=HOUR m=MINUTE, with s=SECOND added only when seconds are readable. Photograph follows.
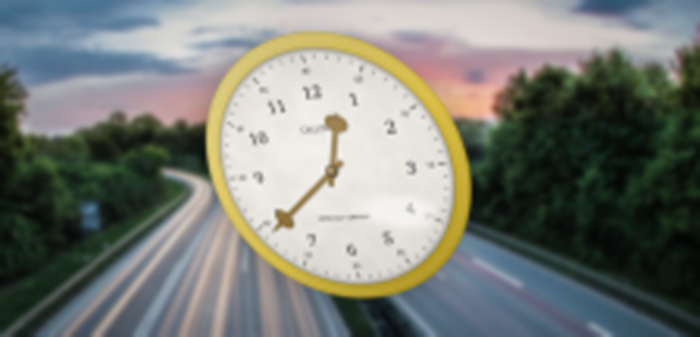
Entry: h=12 m=39
